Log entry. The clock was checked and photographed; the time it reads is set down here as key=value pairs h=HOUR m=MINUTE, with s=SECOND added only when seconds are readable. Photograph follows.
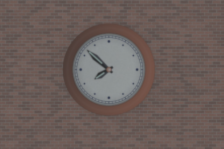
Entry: h=7 m=52
